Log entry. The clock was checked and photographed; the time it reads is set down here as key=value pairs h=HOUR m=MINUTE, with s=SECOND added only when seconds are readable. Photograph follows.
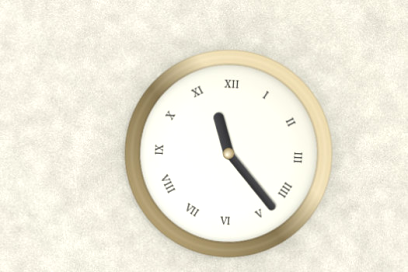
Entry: h=11 m=23
